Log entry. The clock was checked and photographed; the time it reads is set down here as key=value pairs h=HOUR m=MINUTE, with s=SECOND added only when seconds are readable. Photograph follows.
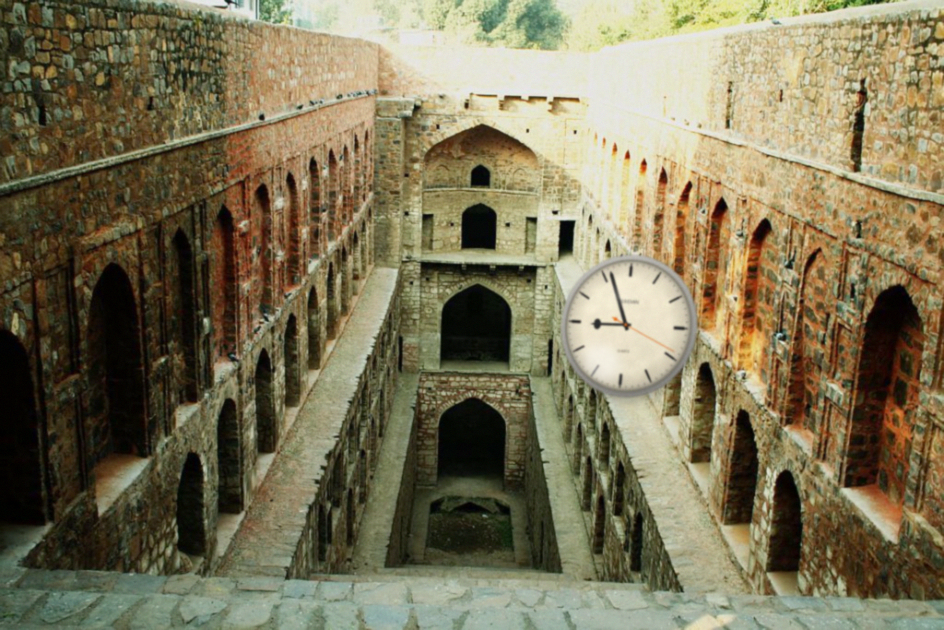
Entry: h=8 m=56 s=19
